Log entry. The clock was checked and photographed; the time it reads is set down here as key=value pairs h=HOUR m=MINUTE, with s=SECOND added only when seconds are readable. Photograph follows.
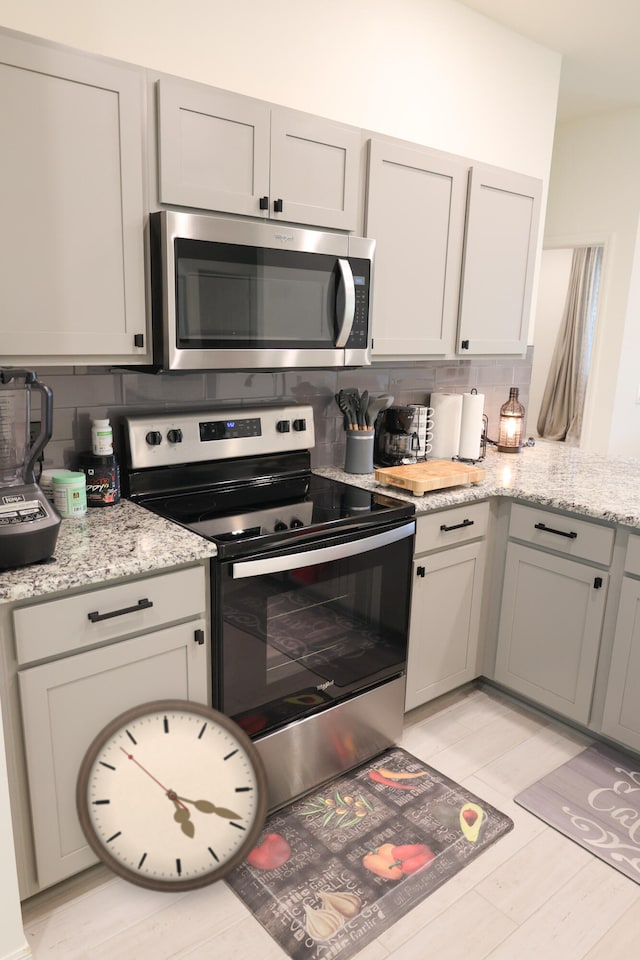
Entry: h=5 m=18 s=53
